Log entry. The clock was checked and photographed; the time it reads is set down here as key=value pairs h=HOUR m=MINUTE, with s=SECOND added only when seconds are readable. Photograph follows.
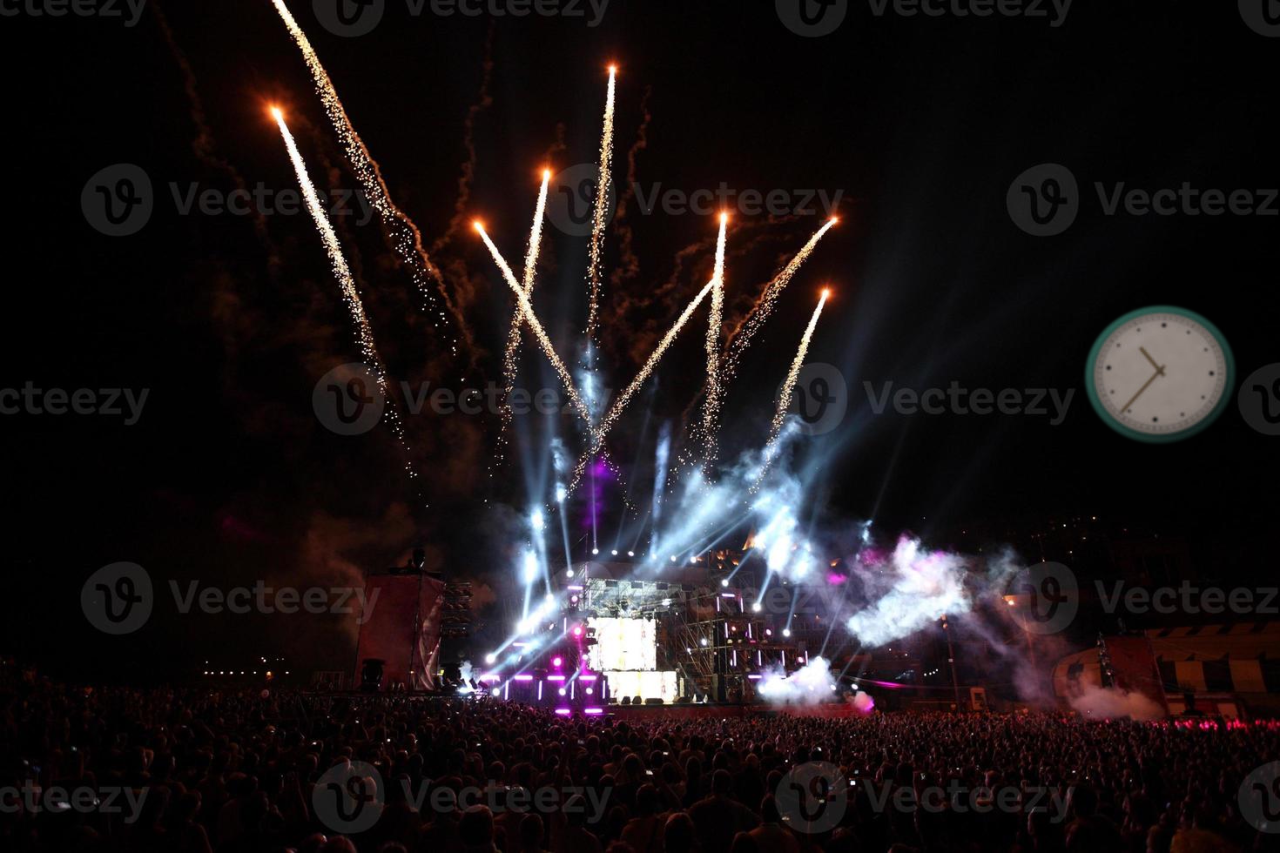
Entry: h=10 m=36
